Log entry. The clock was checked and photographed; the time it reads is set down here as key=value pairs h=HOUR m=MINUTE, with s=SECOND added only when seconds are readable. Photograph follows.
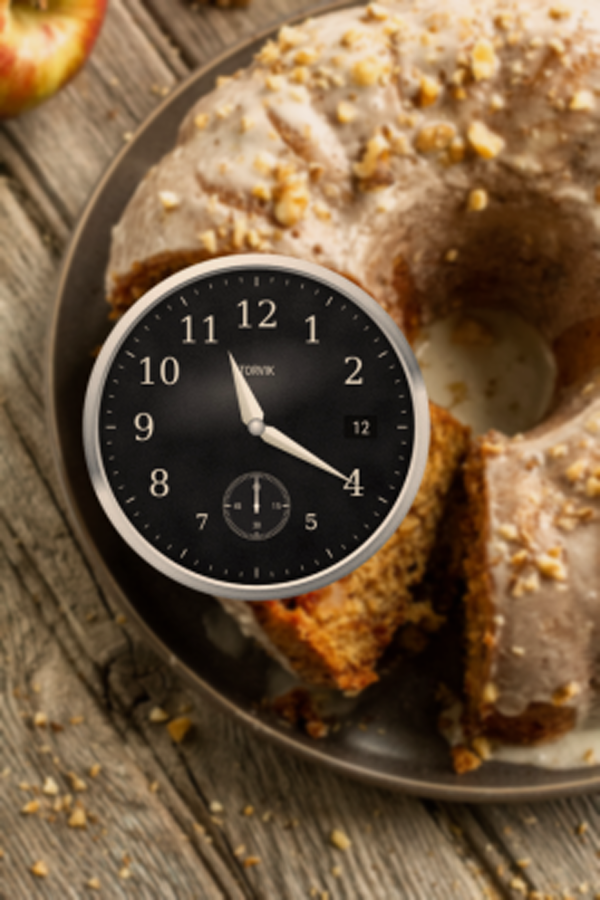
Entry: h=11 m=20
